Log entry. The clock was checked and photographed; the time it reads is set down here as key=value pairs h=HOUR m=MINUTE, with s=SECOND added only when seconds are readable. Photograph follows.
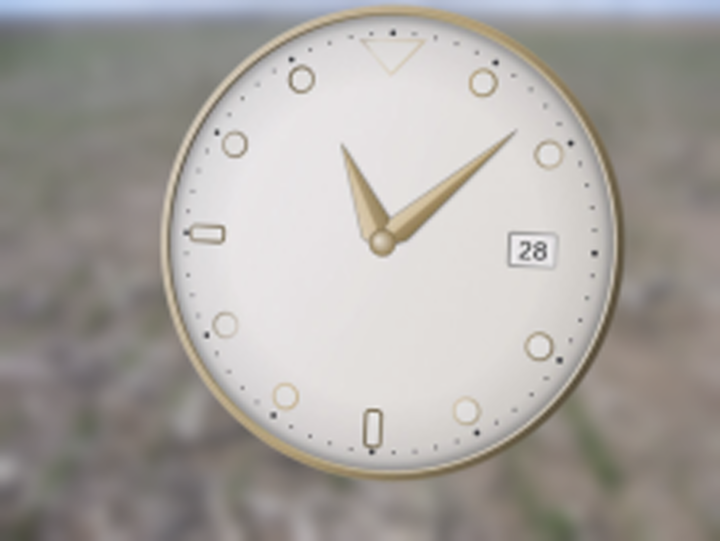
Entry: h=11 m=8
